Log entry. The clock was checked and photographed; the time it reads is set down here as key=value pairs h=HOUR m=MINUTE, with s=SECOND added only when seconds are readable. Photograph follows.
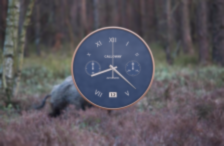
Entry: h=8 m=22
